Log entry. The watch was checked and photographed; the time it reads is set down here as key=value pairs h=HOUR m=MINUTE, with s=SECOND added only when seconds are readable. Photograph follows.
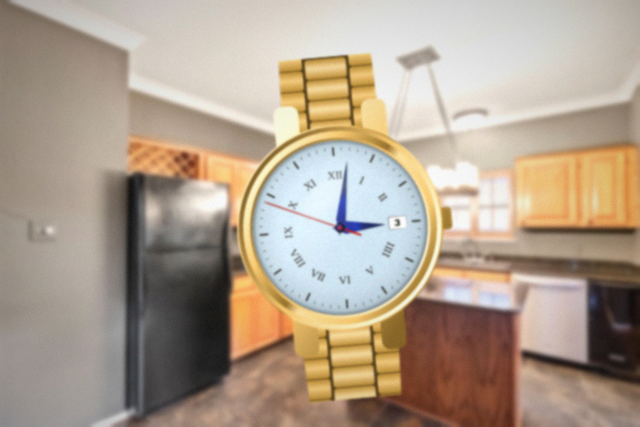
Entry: h=3 m=1 s=49
